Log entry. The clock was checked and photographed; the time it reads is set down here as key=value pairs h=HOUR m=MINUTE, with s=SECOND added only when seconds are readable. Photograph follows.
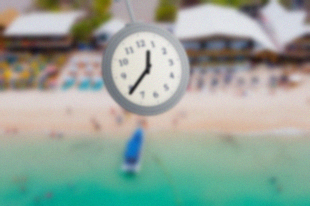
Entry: h=12 m=39
